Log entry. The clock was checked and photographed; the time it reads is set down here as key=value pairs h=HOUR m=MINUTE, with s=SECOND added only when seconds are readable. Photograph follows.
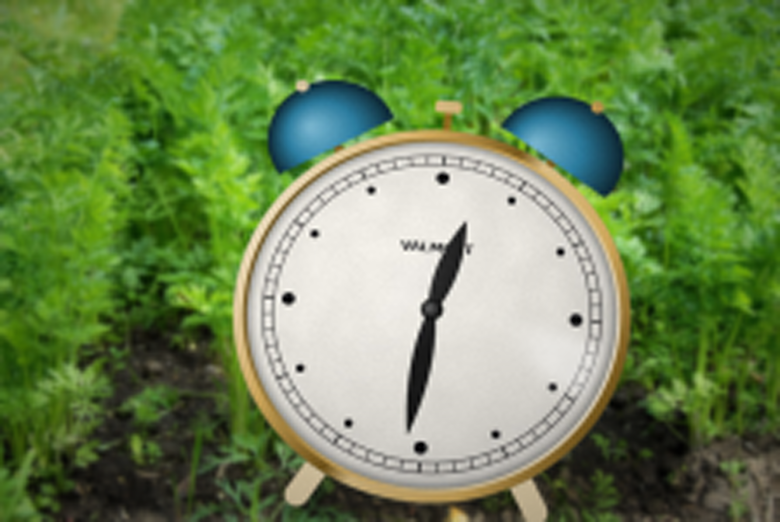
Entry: h=12 m=31
